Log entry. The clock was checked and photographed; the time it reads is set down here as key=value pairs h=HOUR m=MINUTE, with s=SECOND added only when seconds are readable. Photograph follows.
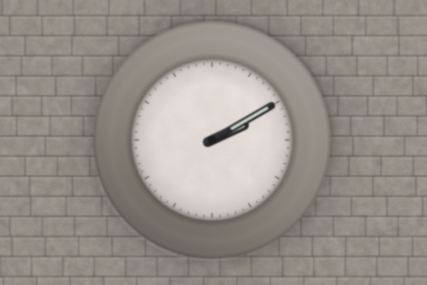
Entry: h=2 m=10
